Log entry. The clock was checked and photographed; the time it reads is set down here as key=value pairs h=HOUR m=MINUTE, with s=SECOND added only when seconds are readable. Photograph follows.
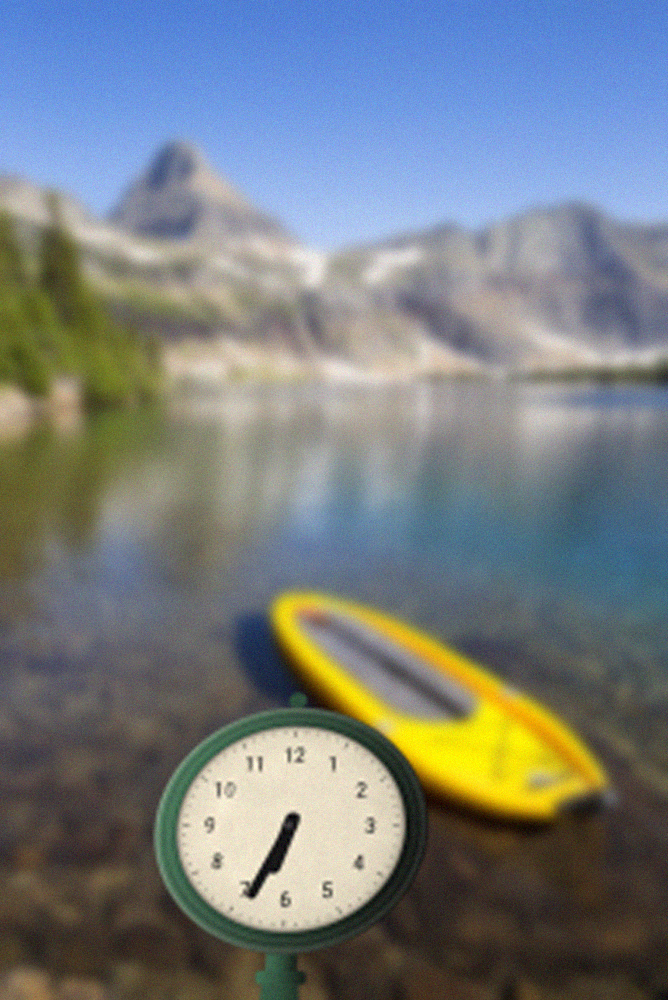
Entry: h=6 m=34
